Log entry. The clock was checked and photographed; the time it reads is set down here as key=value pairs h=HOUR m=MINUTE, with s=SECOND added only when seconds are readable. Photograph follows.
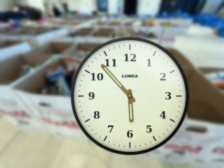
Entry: h=5 m=53
